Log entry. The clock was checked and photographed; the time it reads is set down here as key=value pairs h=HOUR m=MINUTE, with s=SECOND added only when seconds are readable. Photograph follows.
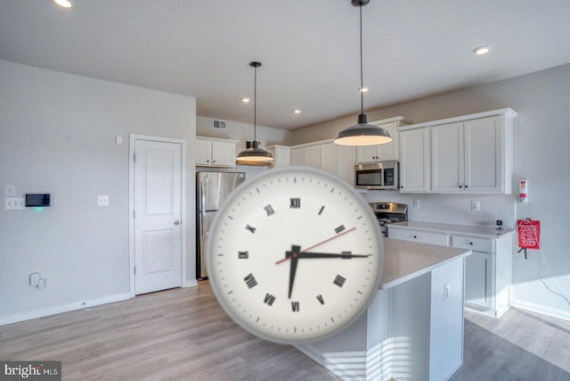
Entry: h=6 m=15 s=11
